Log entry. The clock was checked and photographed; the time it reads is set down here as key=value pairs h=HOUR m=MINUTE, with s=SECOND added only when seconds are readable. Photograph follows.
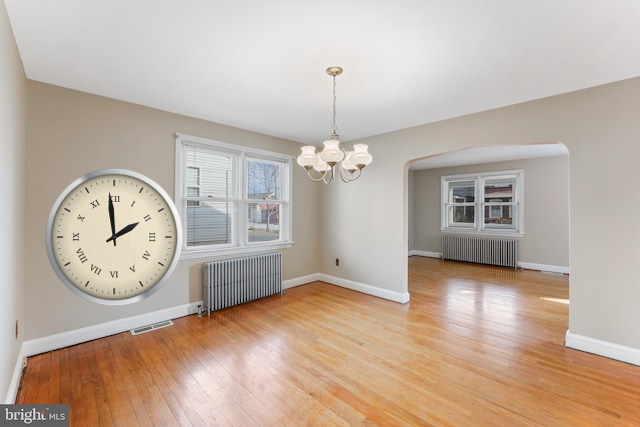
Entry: h=1 m=59
